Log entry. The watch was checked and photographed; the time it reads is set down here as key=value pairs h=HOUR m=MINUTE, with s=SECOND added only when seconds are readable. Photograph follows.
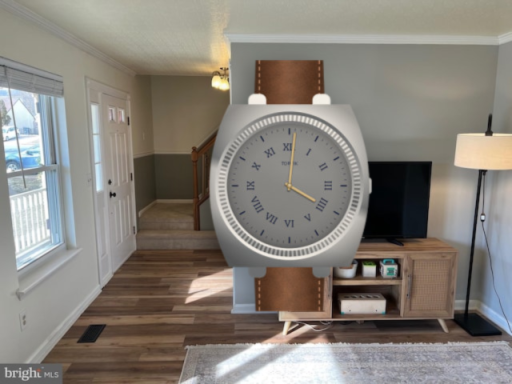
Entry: h=4 m=1
